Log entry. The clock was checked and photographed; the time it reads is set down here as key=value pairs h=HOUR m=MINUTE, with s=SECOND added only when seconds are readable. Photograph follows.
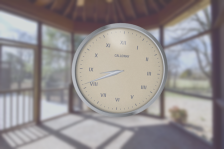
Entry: h=8 m=41
